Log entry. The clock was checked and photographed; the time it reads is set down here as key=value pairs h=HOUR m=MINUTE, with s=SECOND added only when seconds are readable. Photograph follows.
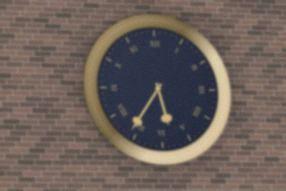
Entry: h=5 m=36
